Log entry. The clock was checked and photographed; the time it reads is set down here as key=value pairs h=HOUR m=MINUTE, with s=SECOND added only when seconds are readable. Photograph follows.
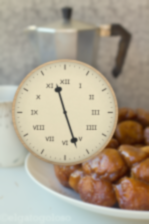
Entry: h=11 m=27
